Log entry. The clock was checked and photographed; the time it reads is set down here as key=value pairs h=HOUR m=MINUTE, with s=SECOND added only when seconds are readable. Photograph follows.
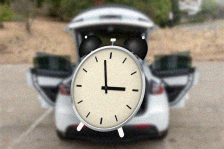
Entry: h=2 m=58
